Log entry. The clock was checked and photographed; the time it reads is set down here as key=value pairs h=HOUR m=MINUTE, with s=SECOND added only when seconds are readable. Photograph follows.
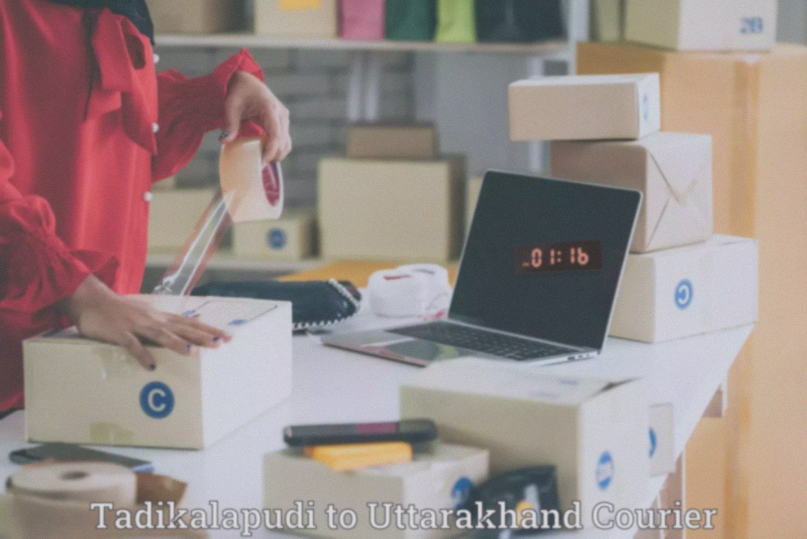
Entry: h=1 m=16
